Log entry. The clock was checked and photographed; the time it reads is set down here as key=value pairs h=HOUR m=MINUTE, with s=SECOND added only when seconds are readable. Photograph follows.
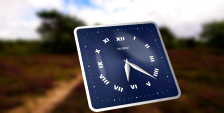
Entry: h=6 m=22
